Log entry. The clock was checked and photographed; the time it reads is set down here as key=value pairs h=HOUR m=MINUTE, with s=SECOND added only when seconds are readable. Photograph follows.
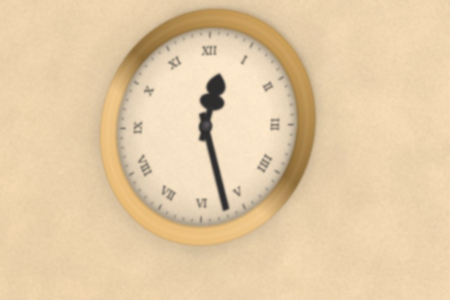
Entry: h=12 m=27
